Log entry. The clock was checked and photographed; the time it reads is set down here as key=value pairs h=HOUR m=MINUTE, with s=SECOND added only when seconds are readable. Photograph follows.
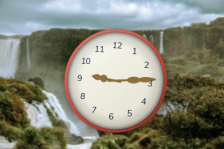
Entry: h=9 m=14
